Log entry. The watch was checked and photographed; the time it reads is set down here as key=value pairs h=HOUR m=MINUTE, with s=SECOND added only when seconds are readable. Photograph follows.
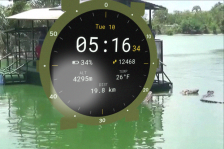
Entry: h=5 m=16 s=34
